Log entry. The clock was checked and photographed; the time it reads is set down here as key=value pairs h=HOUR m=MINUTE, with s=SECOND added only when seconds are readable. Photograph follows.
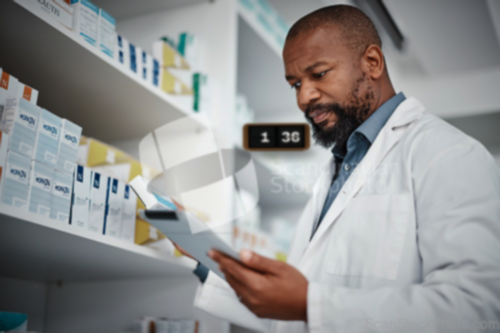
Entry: h=1 m=36
